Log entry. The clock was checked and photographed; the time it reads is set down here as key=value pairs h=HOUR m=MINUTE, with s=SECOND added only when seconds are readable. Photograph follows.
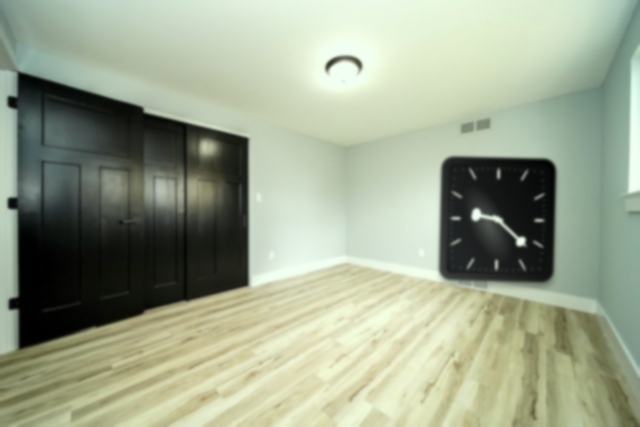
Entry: h=9 m=22
